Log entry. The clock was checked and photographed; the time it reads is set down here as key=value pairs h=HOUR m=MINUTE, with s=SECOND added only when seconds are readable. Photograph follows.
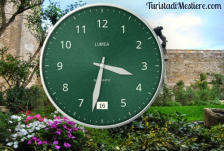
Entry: h=3 m=32
